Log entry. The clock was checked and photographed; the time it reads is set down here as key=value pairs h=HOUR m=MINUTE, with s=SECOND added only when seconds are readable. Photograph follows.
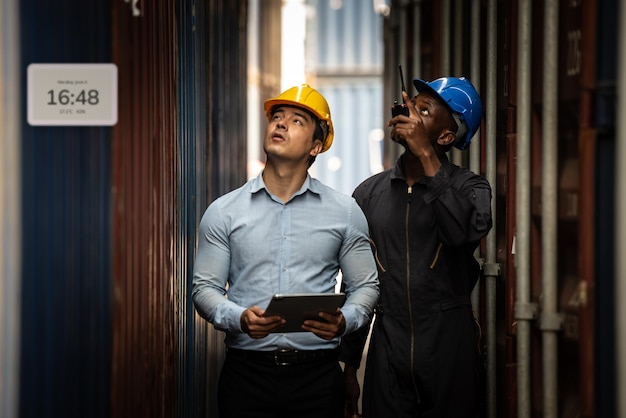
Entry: h=16 m=48
